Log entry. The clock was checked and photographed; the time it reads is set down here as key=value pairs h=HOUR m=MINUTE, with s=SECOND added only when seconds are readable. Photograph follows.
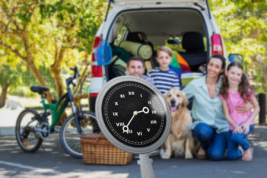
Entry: h=2 m=37
